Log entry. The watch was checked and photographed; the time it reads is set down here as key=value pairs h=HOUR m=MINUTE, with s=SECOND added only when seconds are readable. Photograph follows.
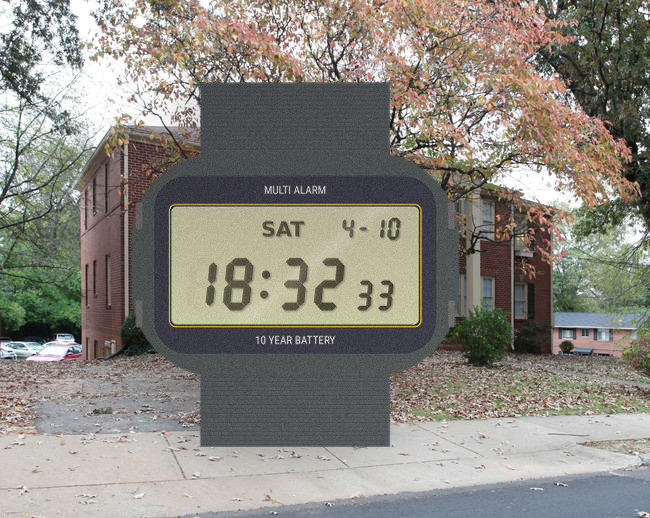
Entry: h=18 m=32 s=33
